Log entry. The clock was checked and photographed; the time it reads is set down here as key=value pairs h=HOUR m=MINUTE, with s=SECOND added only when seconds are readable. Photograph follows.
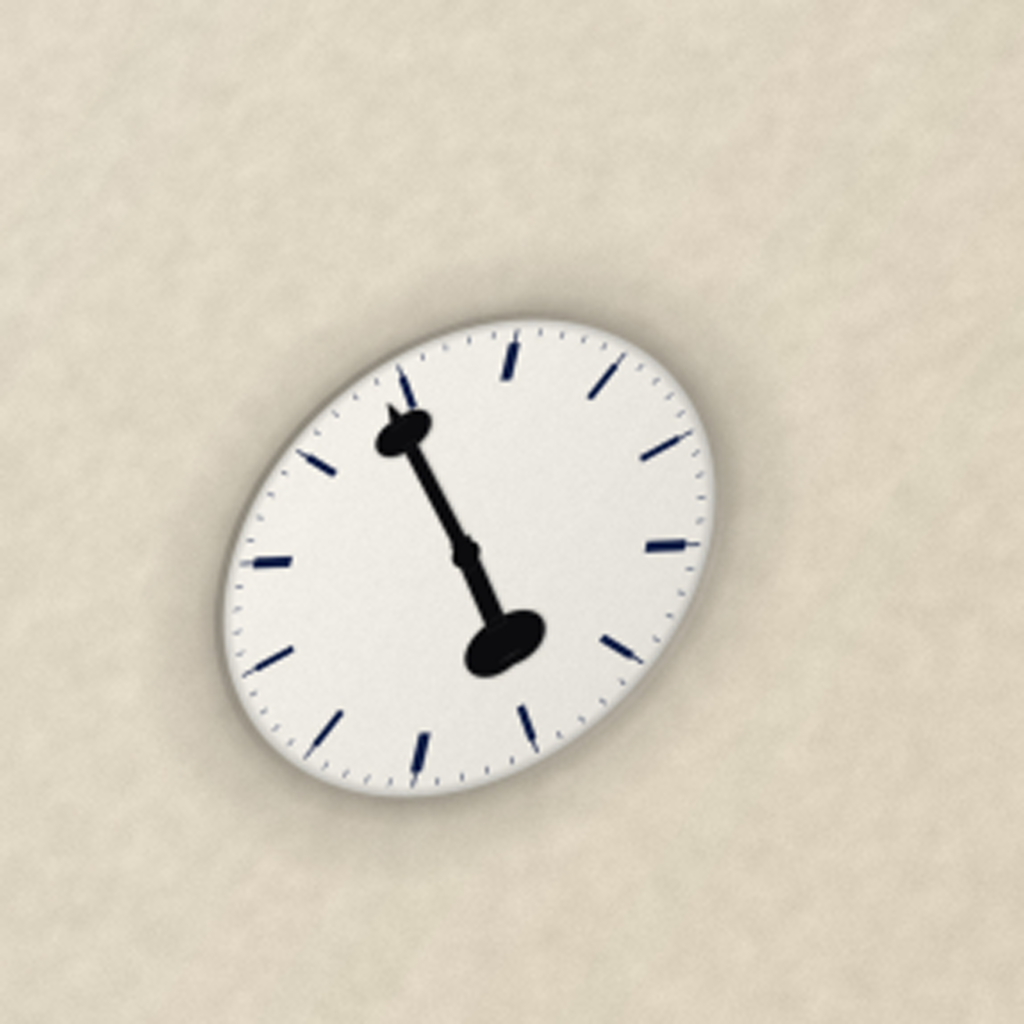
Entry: h=4 m=54
